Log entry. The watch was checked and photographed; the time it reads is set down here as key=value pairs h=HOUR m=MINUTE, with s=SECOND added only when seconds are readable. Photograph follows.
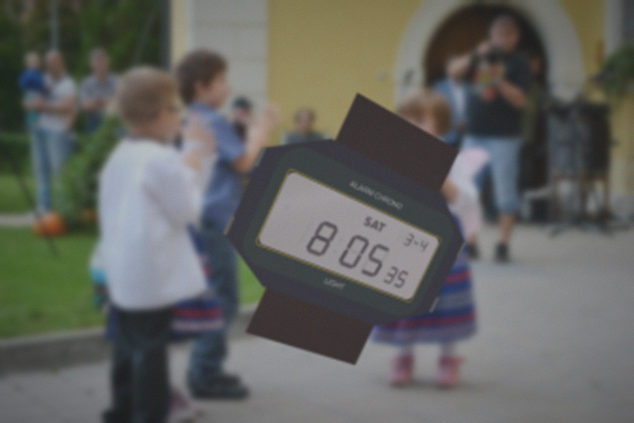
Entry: h=8 m=5 s=35
